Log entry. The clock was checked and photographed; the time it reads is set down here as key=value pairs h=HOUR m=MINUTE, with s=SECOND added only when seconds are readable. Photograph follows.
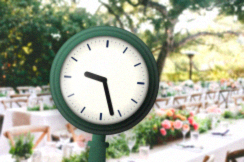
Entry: h=9 m=27
